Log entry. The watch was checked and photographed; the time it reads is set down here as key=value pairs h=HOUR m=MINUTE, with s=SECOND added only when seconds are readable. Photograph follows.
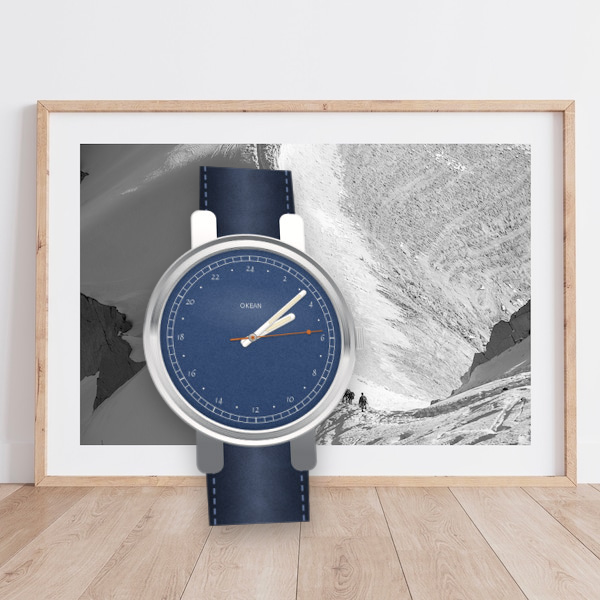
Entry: h=4 m=8 s=14
